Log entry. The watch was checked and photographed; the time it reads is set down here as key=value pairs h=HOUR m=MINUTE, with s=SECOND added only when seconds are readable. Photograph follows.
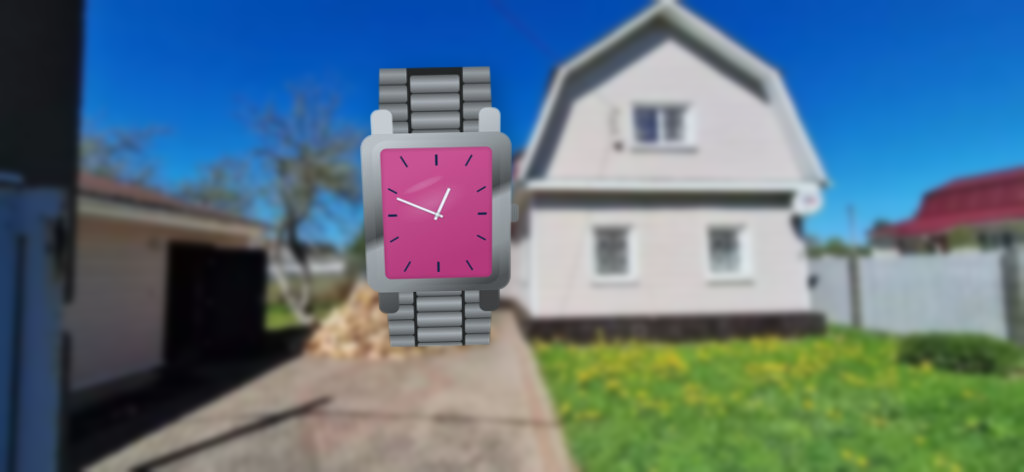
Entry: h=12 m=49
